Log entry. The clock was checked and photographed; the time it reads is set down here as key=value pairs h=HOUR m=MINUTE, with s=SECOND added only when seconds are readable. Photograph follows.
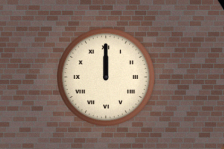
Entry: h=12 m=0
